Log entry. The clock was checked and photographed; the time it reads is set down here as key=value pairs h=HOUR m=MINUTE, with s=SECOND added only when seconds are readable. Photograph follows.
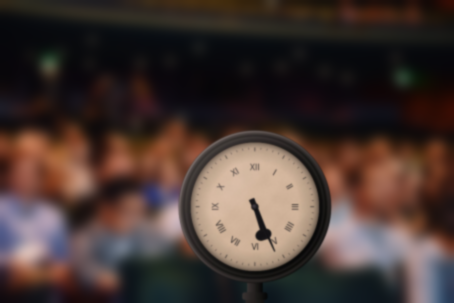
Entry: h=5 m=26
